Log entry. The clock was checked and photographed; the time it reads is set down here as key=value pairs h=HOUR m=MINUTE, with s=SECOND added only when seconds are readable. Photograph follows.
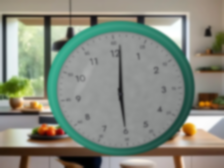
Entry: h=6 m=1
